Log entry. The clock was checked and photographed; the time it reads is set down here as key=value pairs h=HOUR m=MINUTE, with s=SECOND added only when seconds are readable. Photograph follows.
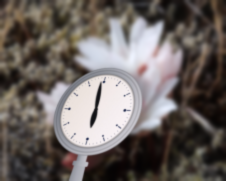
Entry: h=5 m=59
